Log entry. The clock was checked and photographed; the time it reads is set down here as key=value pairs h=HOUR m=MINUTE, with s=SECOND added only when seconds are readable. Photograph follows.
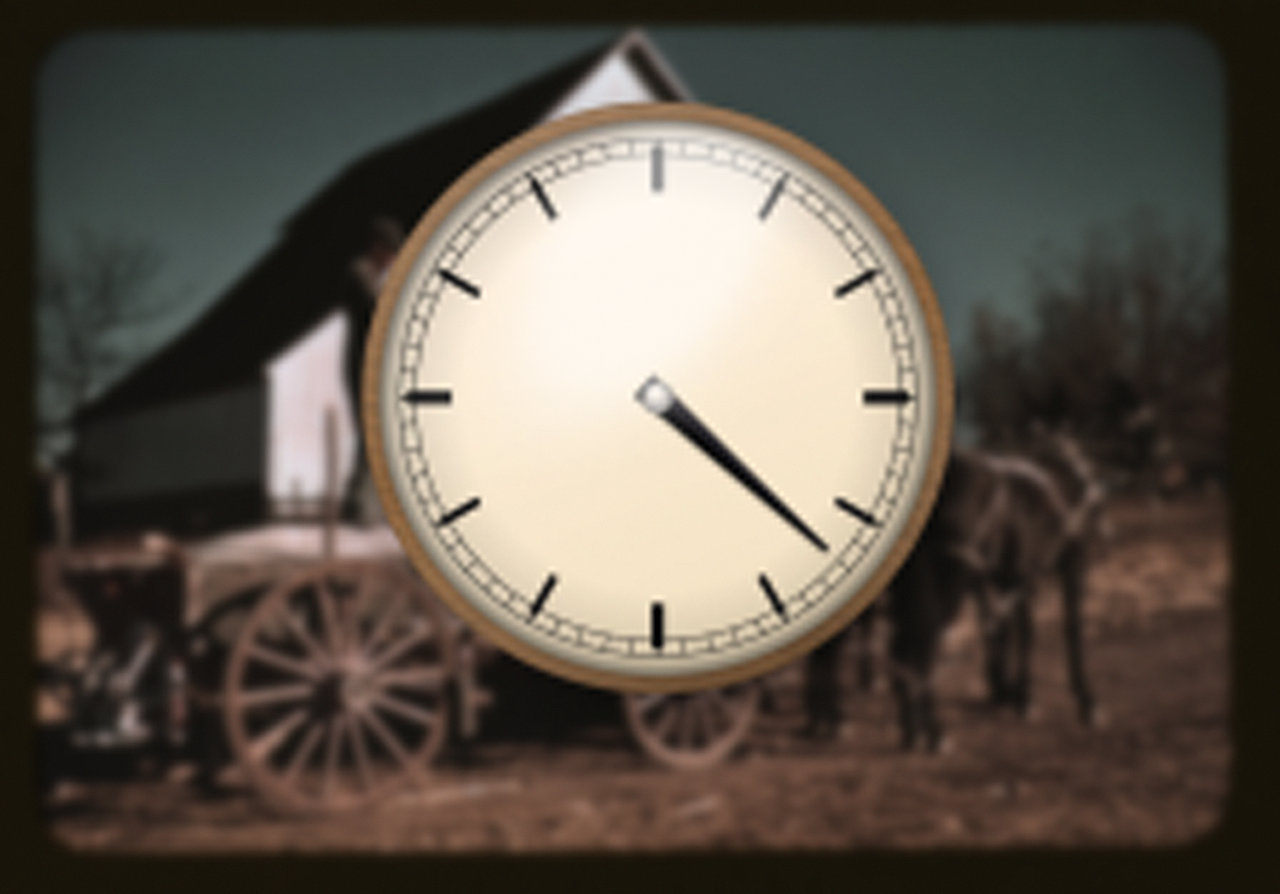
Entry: h=4 m=22
